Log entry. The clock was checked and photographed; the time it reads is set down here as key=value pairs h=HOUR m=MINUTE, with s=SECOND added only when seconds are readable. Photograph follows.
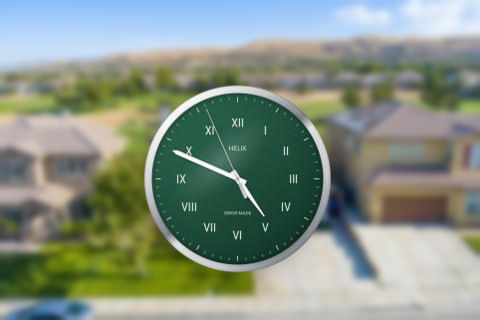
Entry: h=4 m=48 s=56
